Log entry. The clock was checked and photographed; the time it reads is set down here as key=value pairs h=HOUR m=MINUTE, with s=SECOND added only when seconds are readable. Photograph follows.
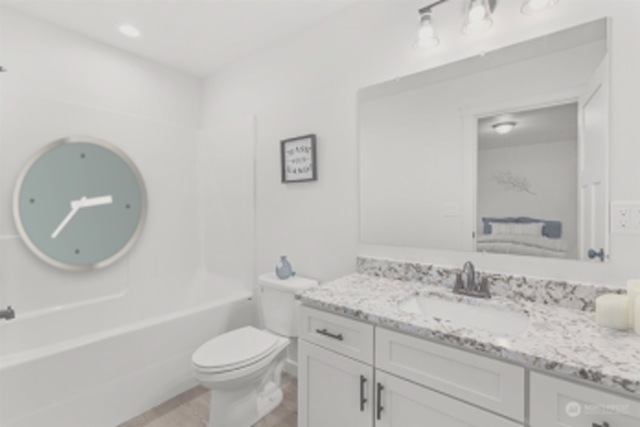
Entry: h=2 m=36
